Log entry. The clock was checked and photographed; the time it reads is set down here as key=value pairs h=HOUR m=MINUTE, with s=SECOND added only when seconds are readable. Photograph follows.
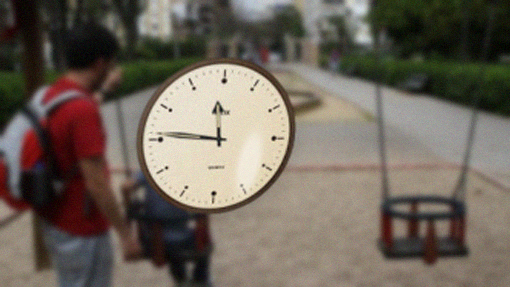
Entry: h=11 m=46
